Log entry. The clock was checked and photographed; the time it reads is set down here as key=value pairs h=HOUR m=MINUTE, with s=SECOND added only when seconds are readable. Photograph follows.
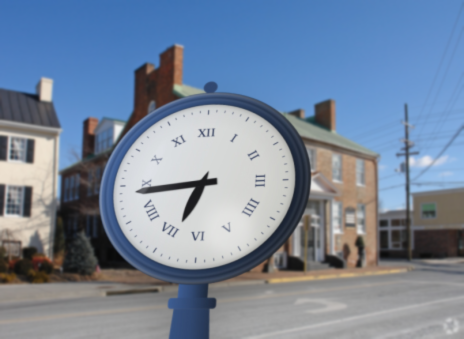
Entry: h=6 m=44
